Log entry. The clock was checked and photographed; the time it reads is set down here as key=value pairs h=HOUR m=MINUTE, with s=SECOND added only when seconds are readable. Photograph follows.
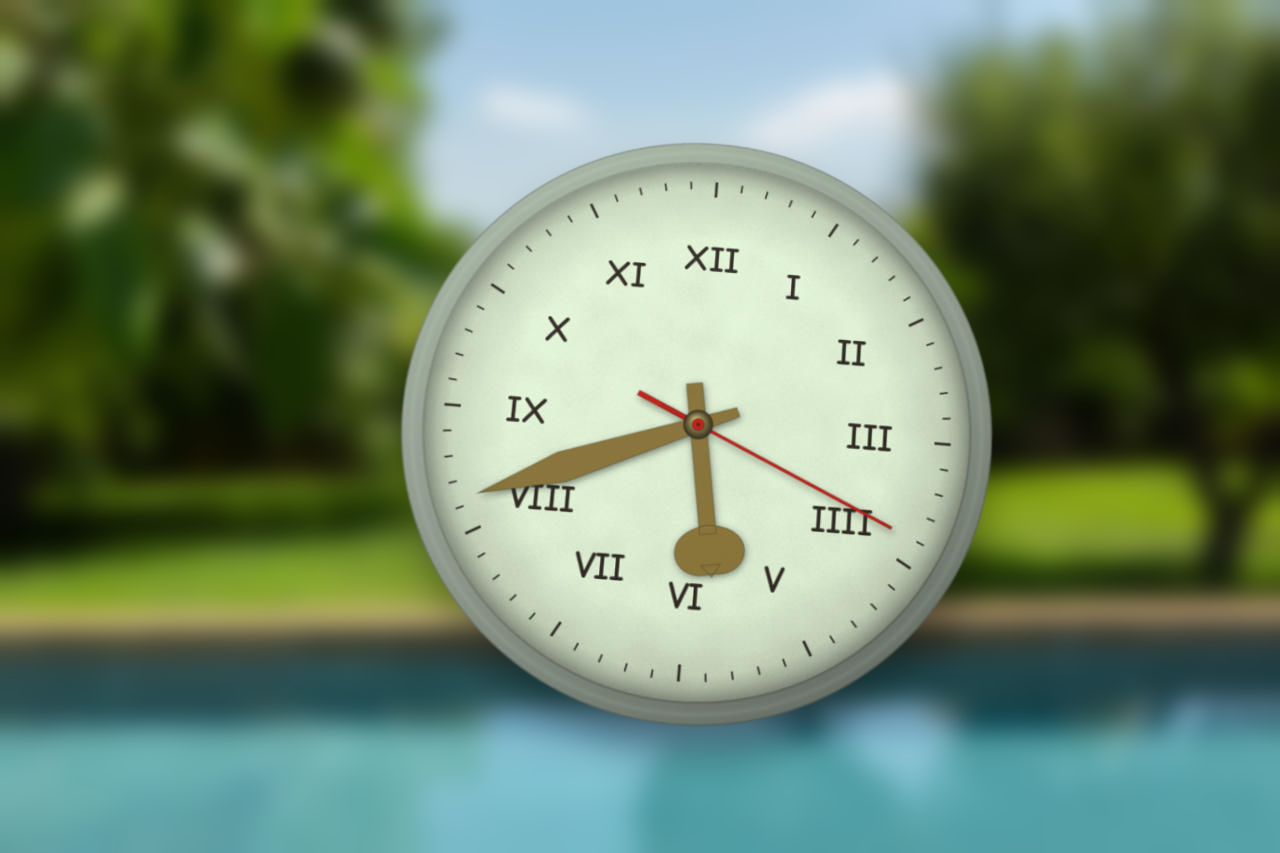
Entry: h=5 m=41 s=19
